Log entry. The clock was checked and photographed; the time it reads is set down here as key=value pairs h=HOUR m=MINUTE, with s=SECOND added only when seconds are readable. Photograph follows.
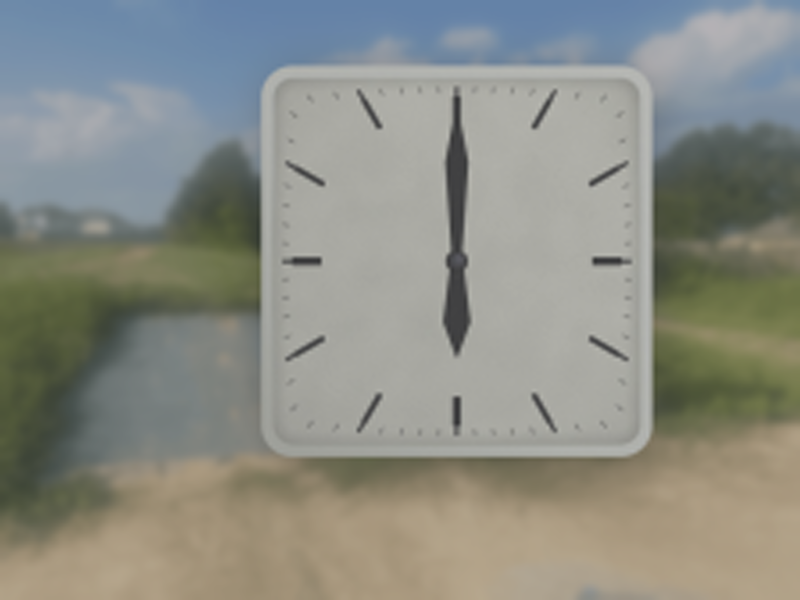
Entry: h=6 m=0
